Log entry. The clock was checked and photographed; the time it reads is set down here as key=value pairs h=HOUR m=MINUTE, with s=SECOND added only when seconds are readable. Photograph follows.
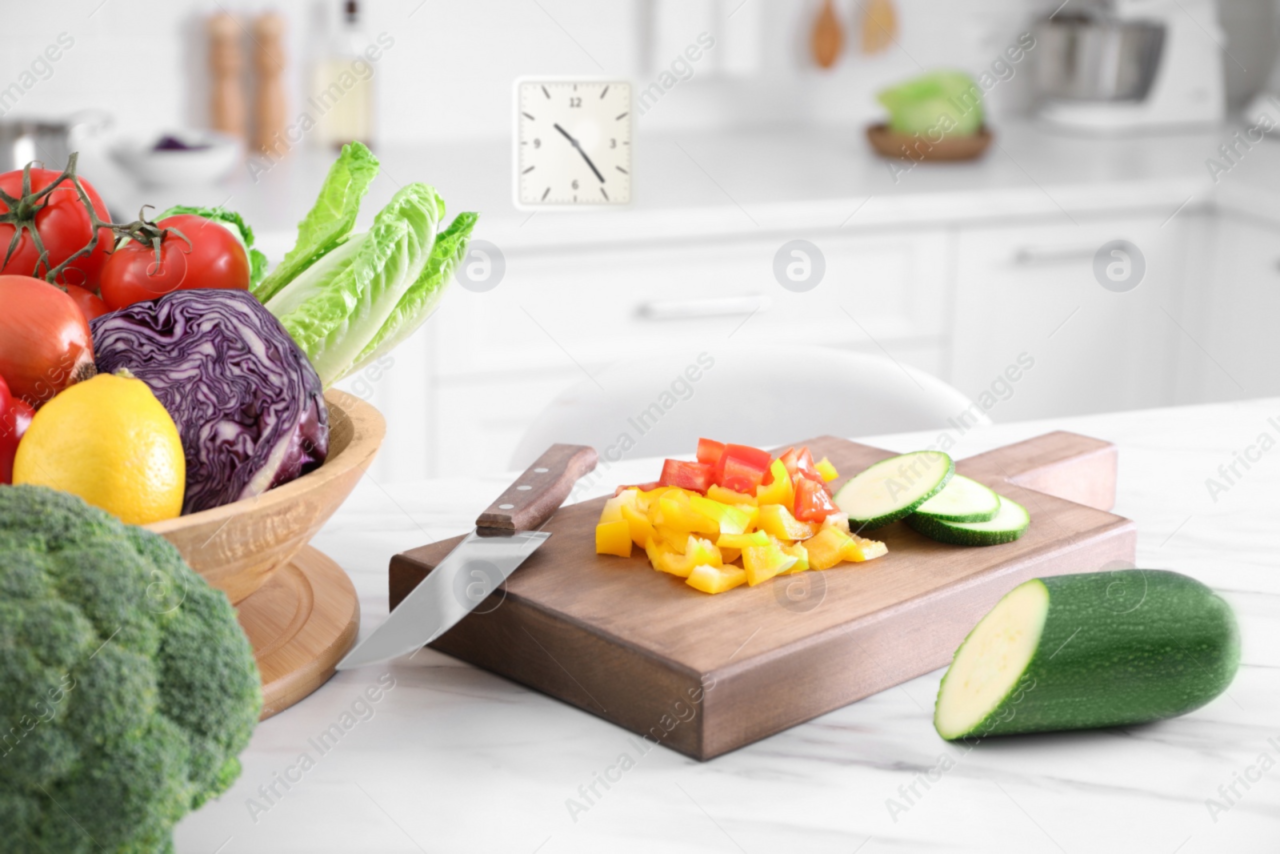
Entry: h=10 m=24
